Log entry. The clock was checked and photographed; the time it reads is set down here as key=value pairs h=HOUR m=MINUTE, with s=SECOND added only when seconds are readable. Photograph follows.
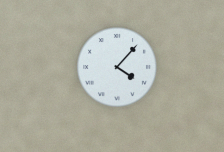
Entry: h=4 m=7
